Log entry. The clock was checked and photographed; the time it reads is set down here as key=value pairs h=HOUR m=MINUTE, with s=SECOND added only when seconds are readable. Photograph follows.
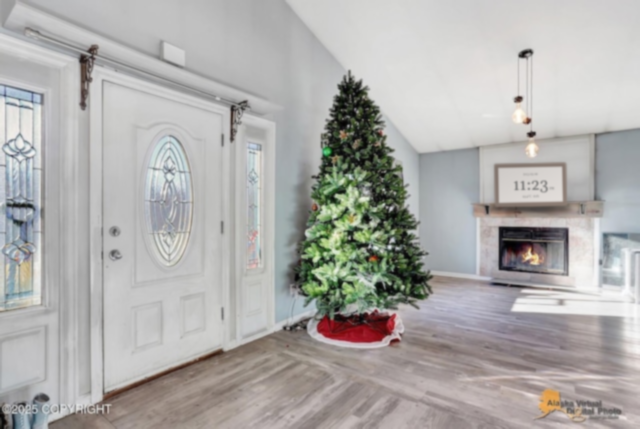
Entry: h=11 m=23
